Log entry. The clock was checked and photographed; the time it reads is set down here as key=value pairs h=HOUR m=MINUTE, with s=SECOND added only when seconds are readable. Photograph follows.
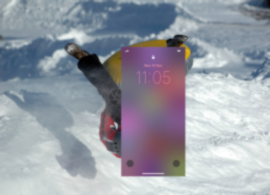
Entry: h=11 m=5
